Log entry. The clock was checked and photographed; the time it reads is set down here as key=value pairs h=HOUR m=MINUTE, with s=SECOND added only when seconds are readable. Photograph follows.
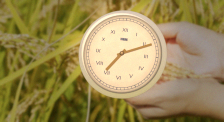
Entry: h=7 m=11
